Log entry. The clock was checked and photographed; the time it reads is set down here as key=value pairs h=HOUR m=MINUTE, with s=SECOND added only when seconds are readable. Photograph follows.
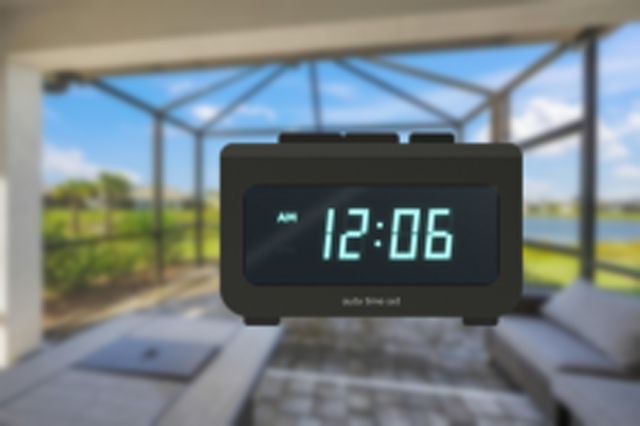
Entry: h=12 m=6
